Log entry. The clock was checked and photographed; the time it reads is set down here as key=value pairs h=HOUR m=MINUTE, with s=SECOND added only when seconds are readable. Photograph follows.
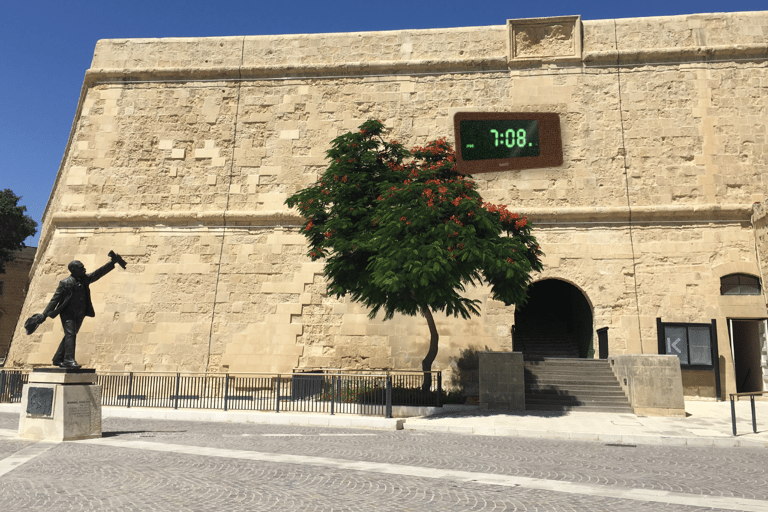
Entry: h=7 m=8
